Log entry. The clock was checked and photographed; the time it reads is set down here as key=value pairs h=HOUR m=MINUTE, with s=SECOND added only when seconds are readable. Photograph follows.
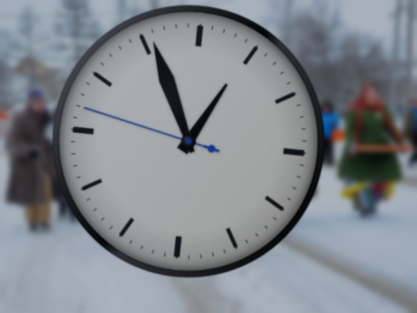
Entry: h=12 m=55 s=47
